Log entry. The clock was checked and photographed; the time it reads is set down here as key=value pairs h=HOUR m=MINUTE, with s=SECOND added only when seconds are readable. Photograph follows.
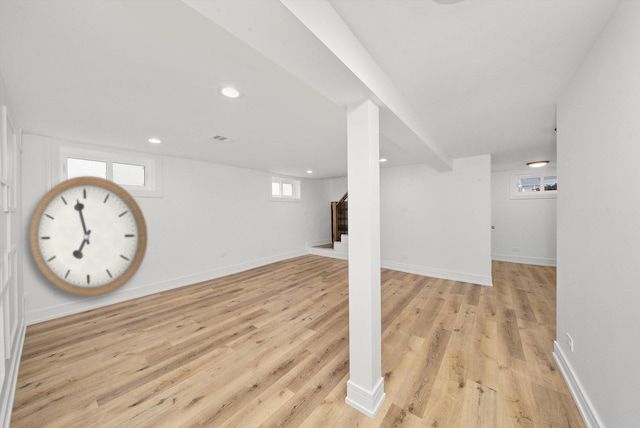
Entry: h=6 m=58
